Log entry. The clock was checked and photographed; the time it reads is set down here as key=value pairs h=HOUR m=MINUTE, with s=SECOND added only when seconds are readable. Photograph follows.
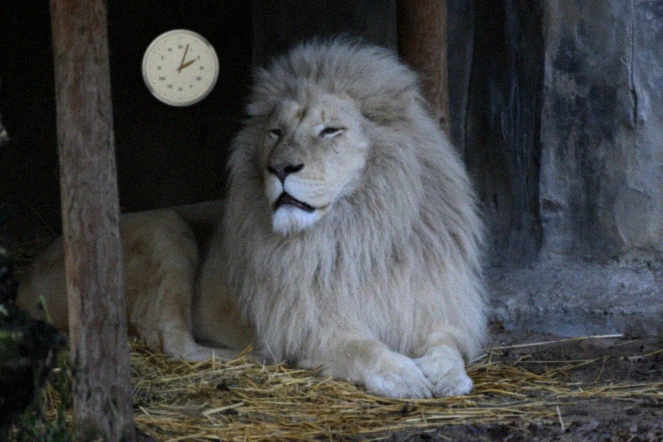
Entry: h=2 m=3
